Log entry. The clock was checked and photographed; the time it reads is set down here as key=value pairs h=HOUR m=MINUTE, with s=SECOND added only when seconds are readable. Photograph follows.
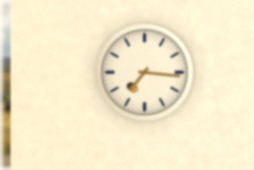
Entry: h=7 m=16
